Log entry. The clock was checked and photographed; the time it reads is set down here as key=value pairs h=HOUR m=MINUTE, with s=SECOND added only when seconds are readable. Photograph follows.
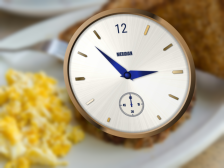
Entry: h=2 m=53
